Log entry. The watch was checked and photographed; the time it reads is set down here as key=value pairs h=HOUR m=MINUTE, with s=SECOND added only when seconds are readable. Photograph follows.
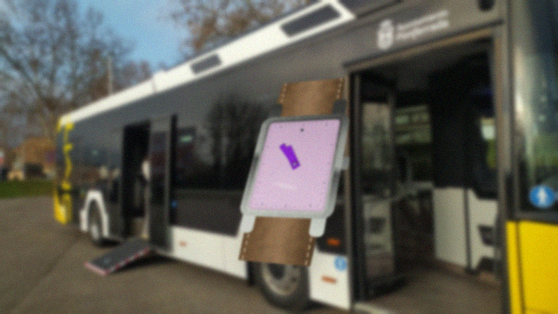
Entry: h=10 m=53
